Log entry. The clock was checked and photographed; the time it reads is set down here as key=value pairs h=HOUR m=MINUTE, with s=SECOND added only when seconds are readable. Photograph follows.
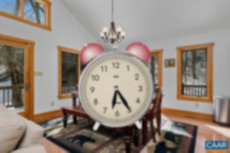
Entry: h=6 m=25
